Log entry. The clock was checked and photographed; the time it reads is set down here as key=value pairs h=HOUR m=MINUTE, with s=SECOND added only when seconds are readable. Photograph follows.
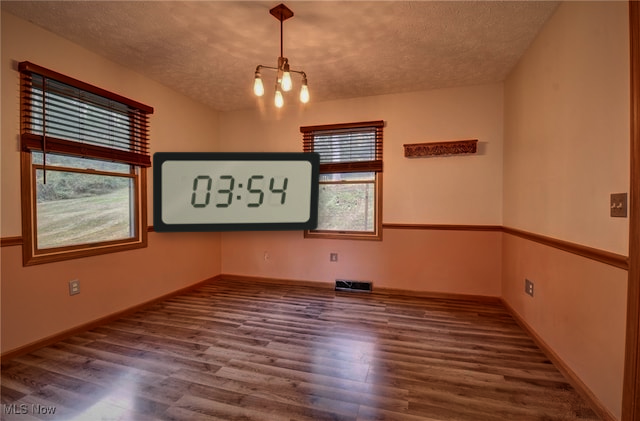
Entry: h=3 m=54
